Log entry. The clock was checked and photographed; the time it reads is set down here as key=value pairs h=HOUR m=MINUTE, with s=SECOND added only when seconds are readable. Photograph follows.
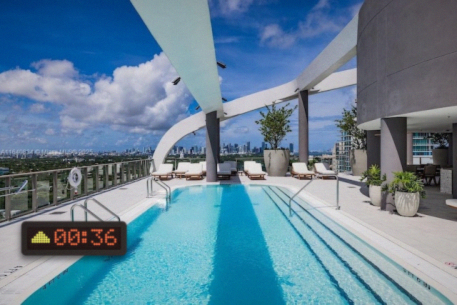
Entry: h=0 m=36
